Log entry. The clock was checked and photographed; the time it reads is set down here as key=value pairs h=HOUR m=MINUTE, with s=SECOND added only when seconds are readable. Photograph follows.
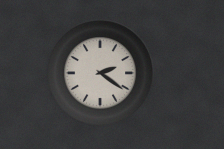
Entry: h=2 m=21
